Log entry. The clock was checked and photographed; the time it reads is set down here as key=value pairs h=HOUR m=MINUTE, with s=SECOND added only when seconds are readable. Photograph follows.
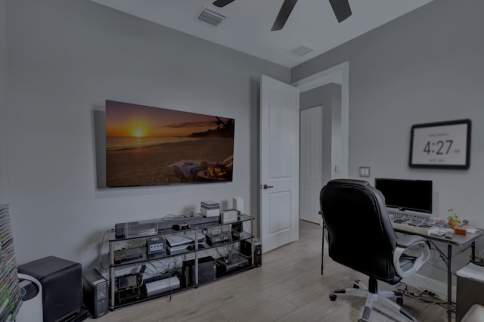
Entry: h=4 m=27
